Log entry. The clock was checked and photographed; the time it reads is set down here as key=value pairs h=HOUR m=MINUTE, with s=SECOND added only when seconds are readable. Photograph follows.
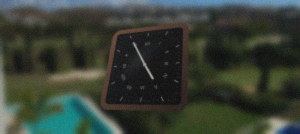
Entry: h=4 m=55
